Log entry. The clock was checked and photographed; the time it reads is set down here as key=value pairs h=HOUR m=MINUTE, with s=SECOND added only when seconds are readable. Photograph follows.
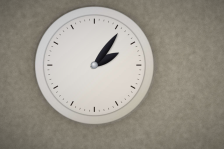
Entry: h=2 m=6
